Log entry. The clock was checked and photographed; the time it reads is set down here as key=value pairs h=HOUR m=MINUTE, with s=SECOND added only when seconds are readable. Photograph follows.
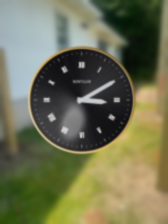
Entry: h=3 m=10
